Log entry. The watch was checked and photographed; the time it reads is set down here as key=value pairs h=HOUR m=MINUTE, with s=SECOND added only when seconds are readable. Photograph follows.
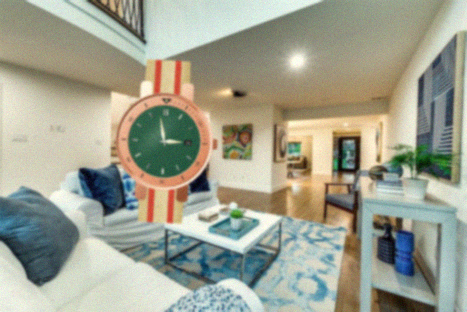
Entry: h=2 m=58
